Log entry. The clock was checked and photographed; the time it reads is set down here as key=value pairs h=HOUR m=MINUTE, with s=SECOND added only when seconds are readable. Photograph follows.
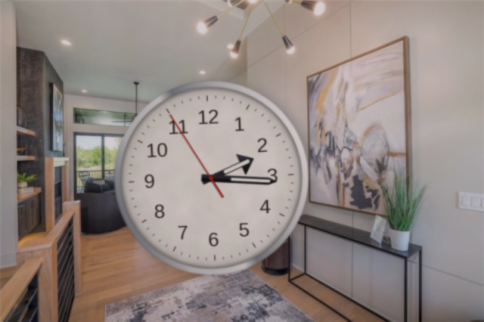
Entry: h=2 m=15 s=55
